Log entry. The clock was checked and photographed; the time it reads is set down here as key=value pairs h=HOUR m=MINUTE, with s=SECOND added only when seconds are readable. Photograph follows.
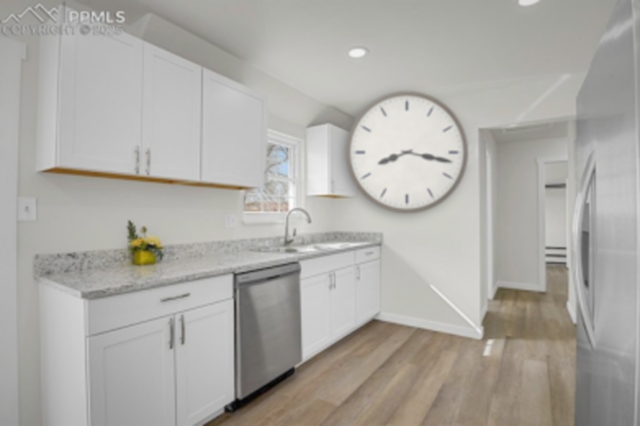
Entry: h=8 m=17
